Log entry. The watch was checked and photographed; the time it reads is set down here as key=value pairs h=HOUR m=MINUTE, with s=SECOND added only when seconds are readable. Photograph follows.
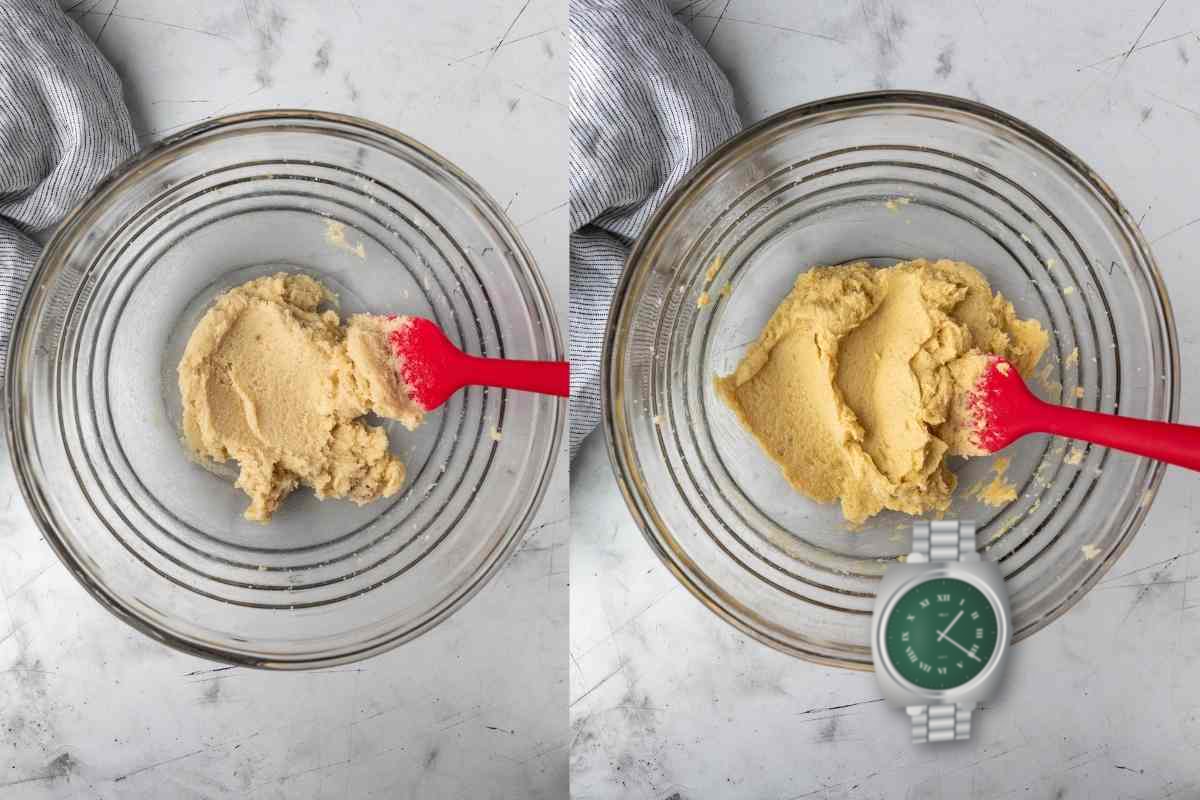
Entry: h=1 m=21
